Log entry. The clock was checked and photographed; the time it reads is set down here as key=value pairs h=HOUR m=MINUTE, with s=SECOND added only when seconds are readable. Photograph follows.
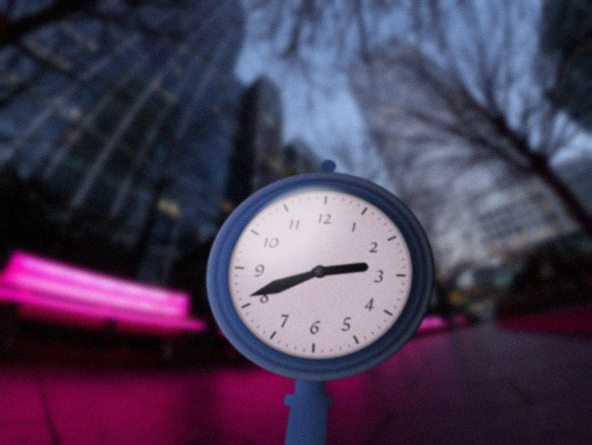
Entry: h=2 m=41
